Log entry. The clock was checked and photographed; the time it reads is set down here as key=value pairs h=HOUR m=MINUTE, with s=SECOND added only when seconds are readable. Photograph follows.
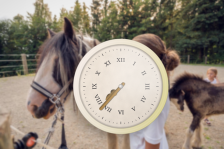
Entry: h=7 m=37
